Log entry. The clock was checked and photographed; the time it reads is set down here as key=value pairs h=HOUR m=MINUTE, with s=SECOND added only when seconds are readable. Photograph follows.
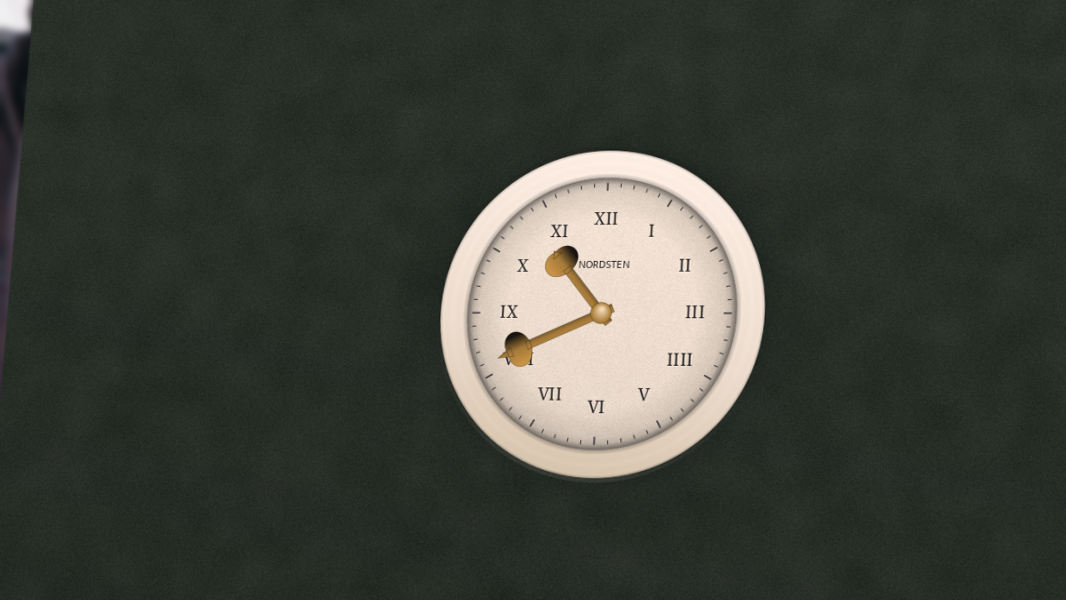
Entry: h=10 m=41
